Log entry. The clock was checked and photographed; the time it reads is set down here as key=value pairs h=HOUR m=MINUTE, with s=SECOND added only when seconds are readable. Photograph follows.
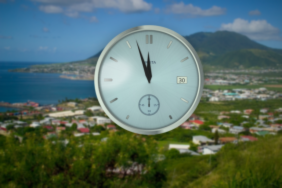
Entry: h=11 m=57
